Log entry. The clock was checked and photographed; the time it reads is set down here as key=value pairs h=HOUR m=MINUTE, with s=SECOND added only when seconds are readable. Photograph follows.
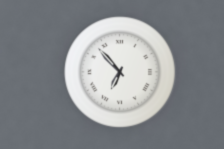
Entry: h=6 m=53
